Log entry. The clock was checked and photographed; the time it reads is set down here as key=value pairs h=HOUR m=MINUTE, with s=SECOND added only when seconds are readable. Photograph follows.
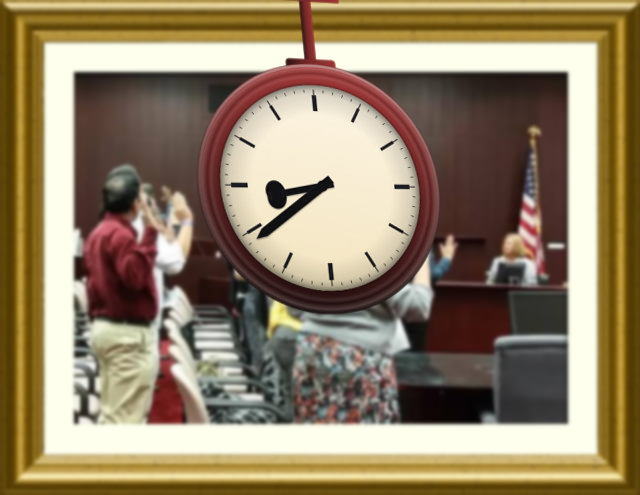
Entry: h=8 m=39
